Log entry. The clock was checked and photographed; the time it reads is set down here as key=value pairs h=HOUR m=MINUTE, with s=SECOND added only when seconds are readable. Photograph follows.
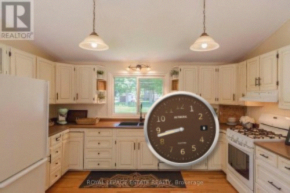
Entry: h=8 m=43
